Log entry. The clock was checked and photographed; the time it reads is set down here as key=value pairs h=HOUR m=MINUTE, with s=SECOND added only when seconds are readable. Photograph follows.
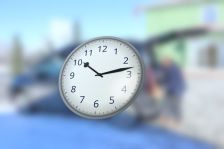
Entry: h=10 m=13
